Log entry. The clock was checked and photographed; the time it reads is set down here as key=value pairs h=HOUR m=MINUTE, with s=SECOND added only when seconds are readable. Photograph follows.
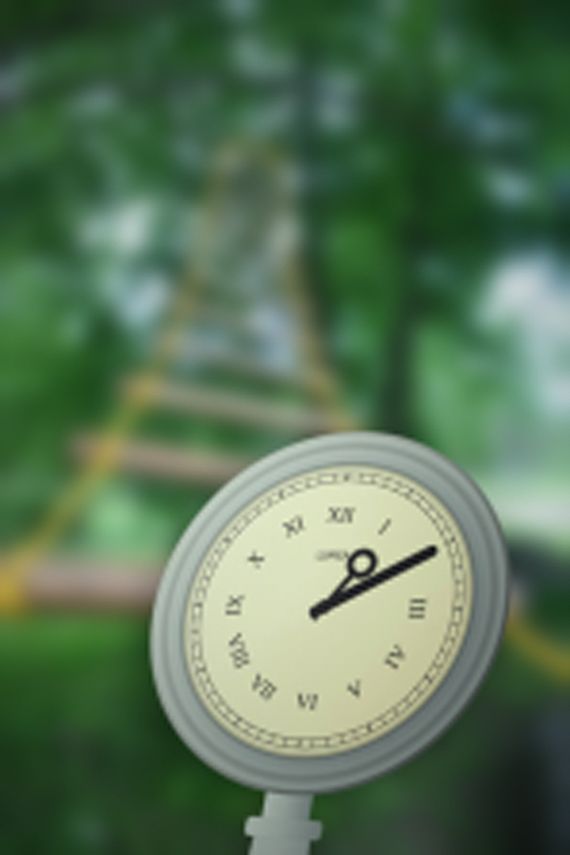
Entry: h=1 m=10
